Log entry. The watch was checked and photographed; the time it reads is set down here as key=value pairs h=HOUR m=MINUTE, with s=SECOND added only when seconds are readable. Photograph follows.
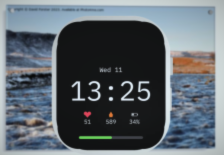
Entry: h=13 m=25
